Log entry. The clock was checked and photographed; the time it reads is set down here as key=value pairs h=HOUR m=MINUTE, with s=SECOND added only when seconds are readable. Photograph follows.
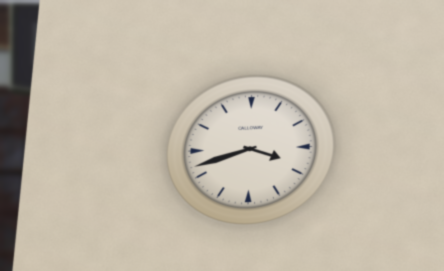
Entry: h=3 m=42
